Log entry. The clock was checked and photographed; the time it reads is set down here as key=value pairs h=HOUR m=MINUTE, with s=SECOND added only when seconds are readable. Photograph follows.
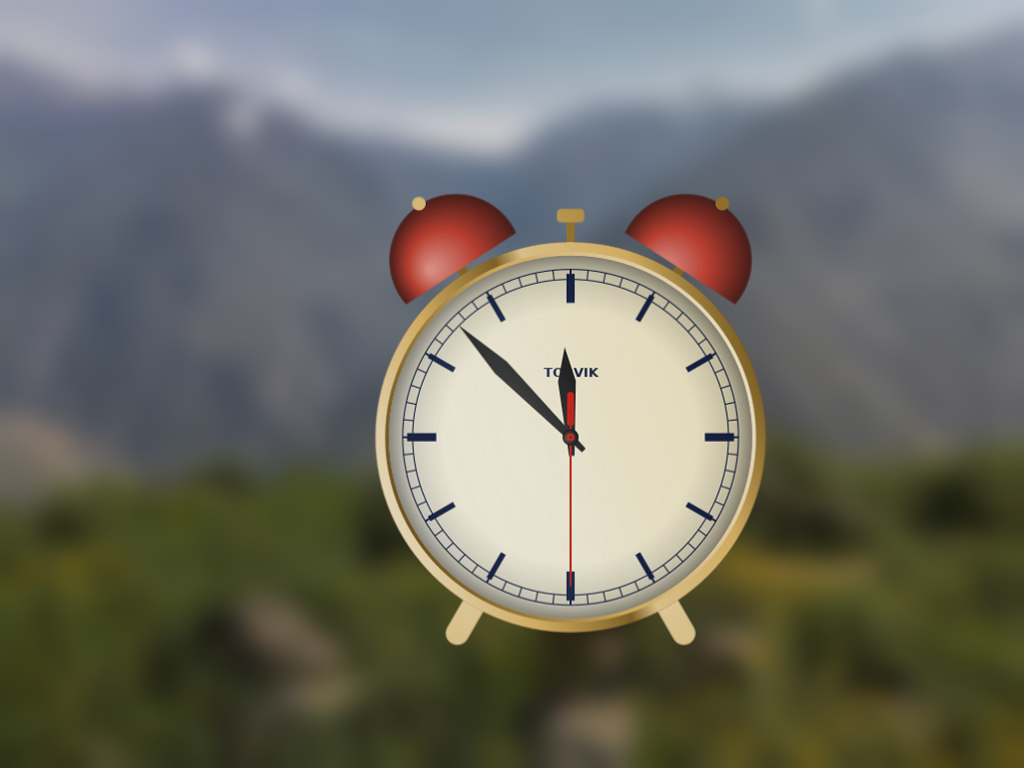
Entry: h=11 m=52 s=30
